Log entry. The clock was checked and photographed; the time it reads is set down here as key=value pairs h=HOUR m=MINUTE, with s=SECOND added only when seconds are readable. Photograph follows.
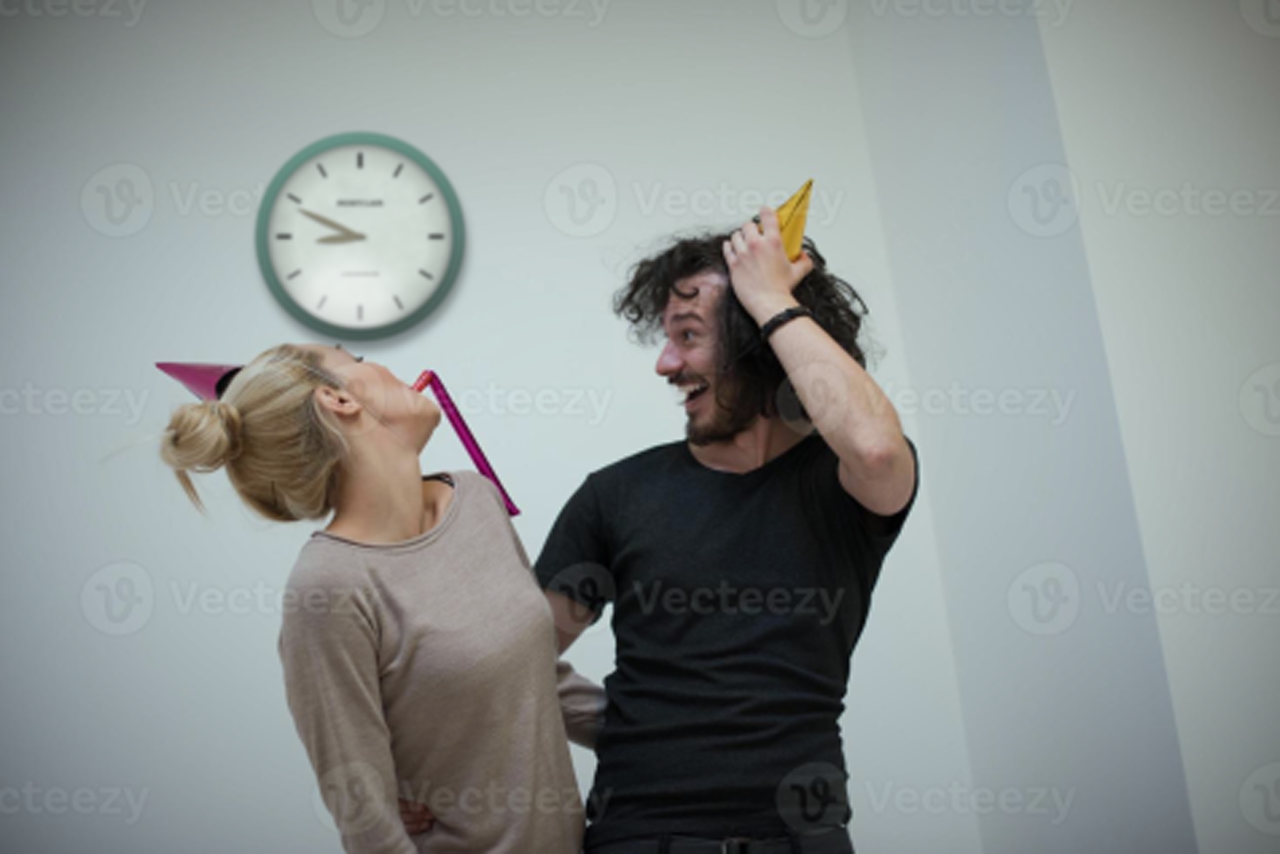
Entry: h=8 m=49
